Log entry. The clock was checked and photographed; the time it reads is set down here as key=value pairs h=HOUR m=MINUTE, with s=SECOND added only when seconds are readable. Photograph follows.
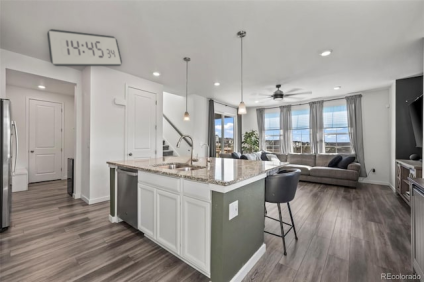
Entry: h=14 m=45 s=34
